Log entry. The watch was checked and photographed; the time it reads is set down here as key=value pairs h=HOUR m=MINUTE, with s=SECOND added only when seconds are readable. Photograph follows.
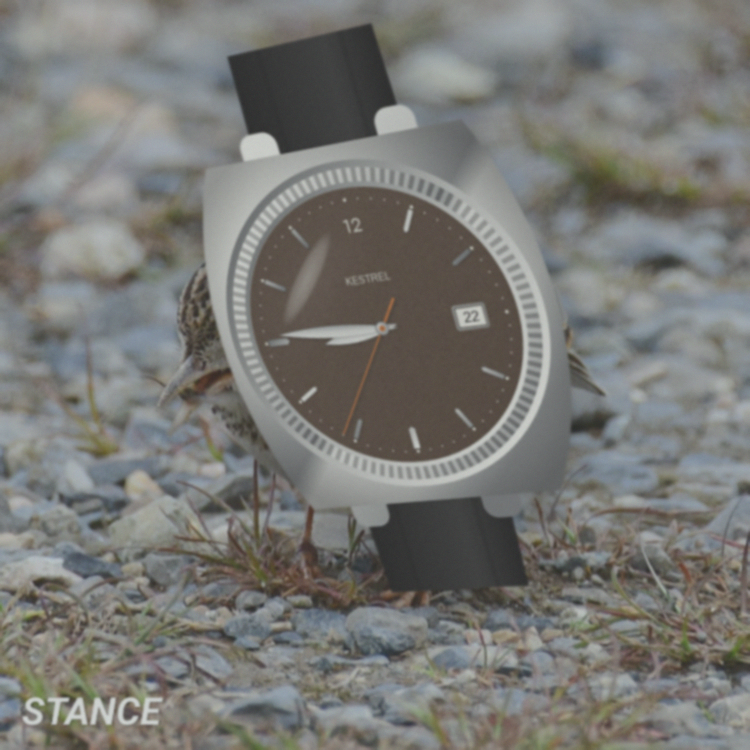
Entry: h=8 m=45 s=36
